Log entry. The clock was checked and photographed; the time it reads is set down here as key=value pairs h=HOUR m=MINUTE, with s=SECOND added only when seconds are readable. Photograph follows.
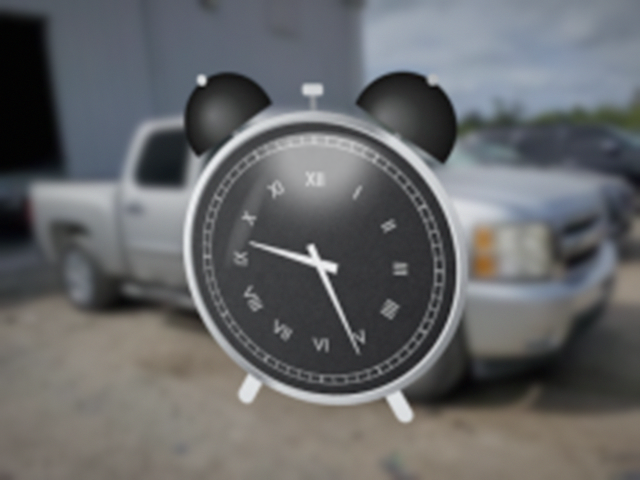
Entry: h=9 m=26
